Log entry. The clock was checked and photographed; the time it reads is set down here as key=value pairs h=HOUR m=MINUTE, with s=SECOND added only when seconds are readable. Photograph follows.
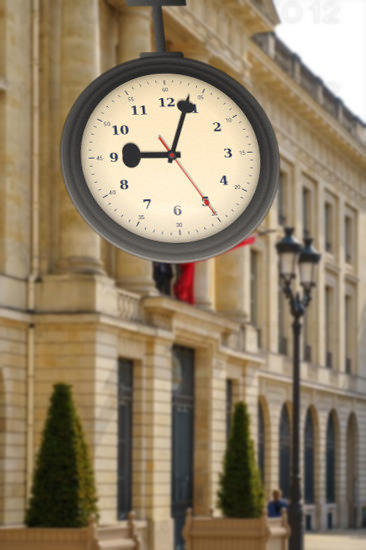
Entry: h=9 m=3 s=25
